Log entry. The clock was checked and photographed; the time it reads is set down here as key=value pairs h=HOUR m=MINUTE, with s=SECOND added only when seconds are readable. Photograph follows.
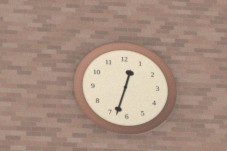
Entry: h=12 m=33
